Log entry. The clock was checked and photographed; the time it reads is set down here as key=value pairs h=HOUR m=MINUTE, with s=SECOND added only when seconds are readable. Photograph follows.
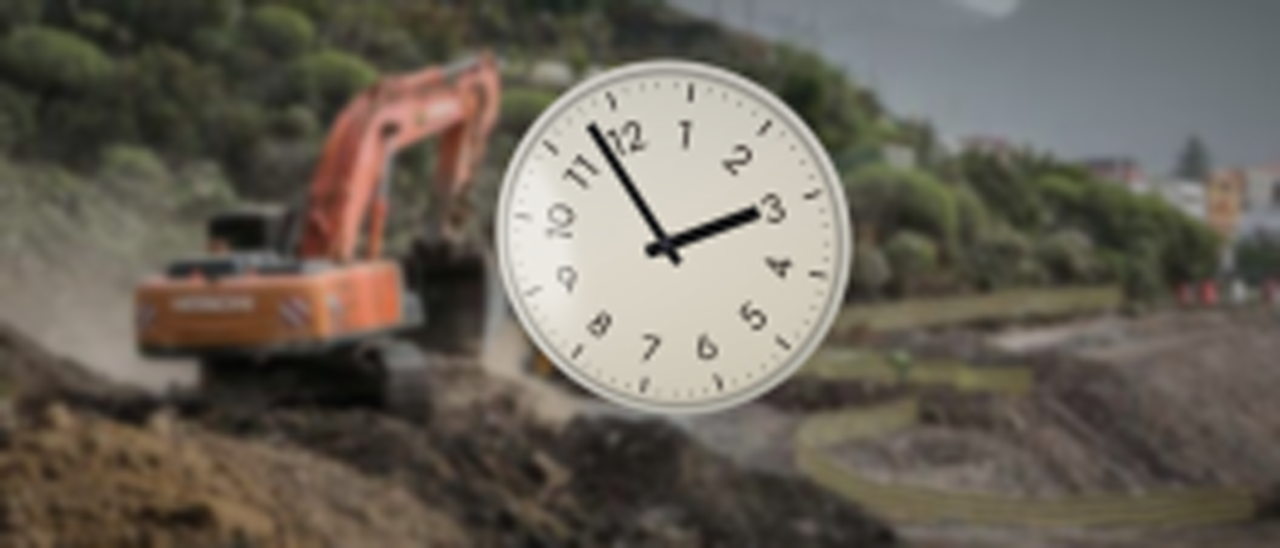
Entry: h=2 m=58
